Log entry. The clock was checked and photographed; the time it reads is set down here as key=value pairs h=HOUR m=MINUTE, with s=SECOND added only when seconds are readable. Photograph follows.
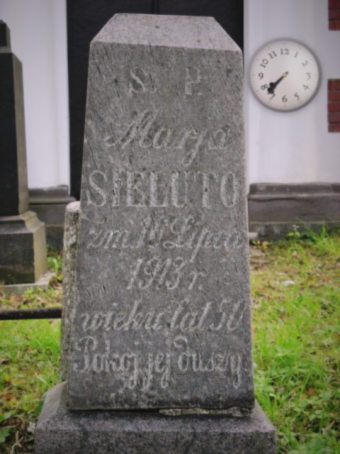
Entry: h=7 m=37
